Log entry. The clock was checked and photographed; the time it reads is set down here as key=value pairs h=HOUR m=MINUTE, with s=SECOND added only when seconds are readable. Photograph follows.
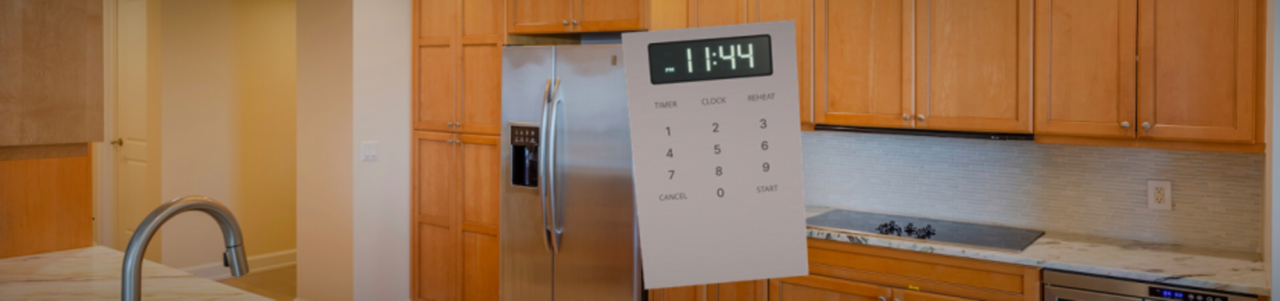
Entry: h=11 m=44
